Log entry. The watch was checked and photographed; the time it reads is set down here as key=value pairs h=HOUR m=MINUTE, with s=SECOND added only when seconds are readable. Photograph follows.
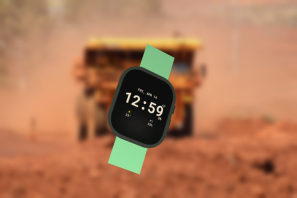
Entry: h=12 m=59
